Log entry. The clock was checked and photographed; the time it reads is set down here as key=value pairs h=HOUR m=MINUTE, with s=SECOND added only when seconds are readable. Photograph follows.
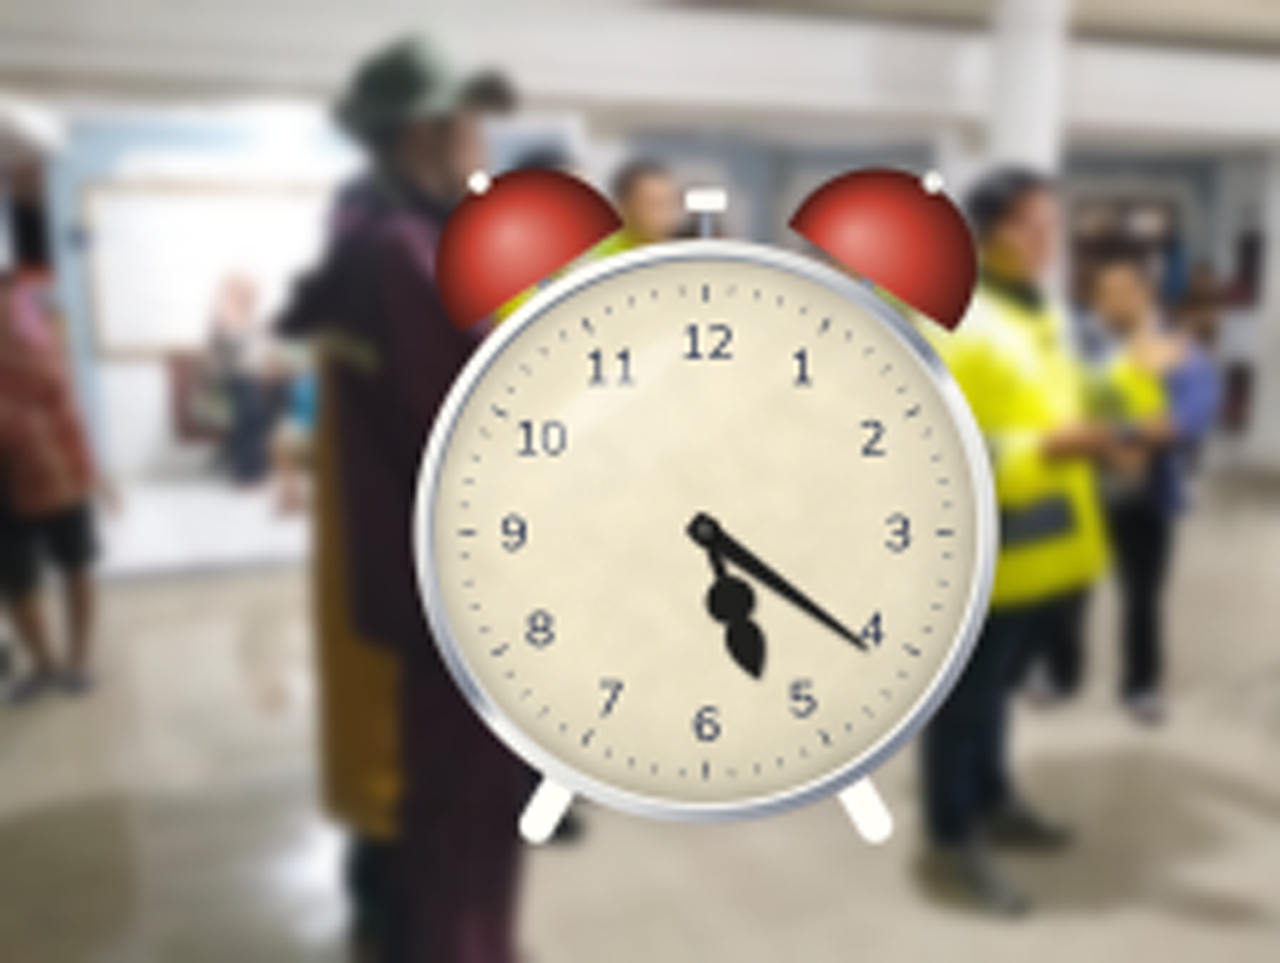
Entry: h=5 m=21
